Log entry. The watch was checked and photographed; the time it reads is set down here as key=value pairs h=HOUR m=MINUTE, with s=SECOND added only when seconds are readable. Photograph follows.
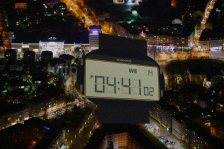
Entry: h=4 m=41 s=2
